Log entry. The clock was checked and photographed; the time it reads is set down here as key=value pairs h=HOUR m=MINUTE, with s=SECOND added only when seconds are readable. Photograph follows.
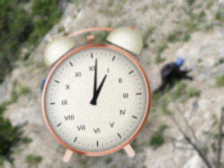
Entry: h=1 m=1
